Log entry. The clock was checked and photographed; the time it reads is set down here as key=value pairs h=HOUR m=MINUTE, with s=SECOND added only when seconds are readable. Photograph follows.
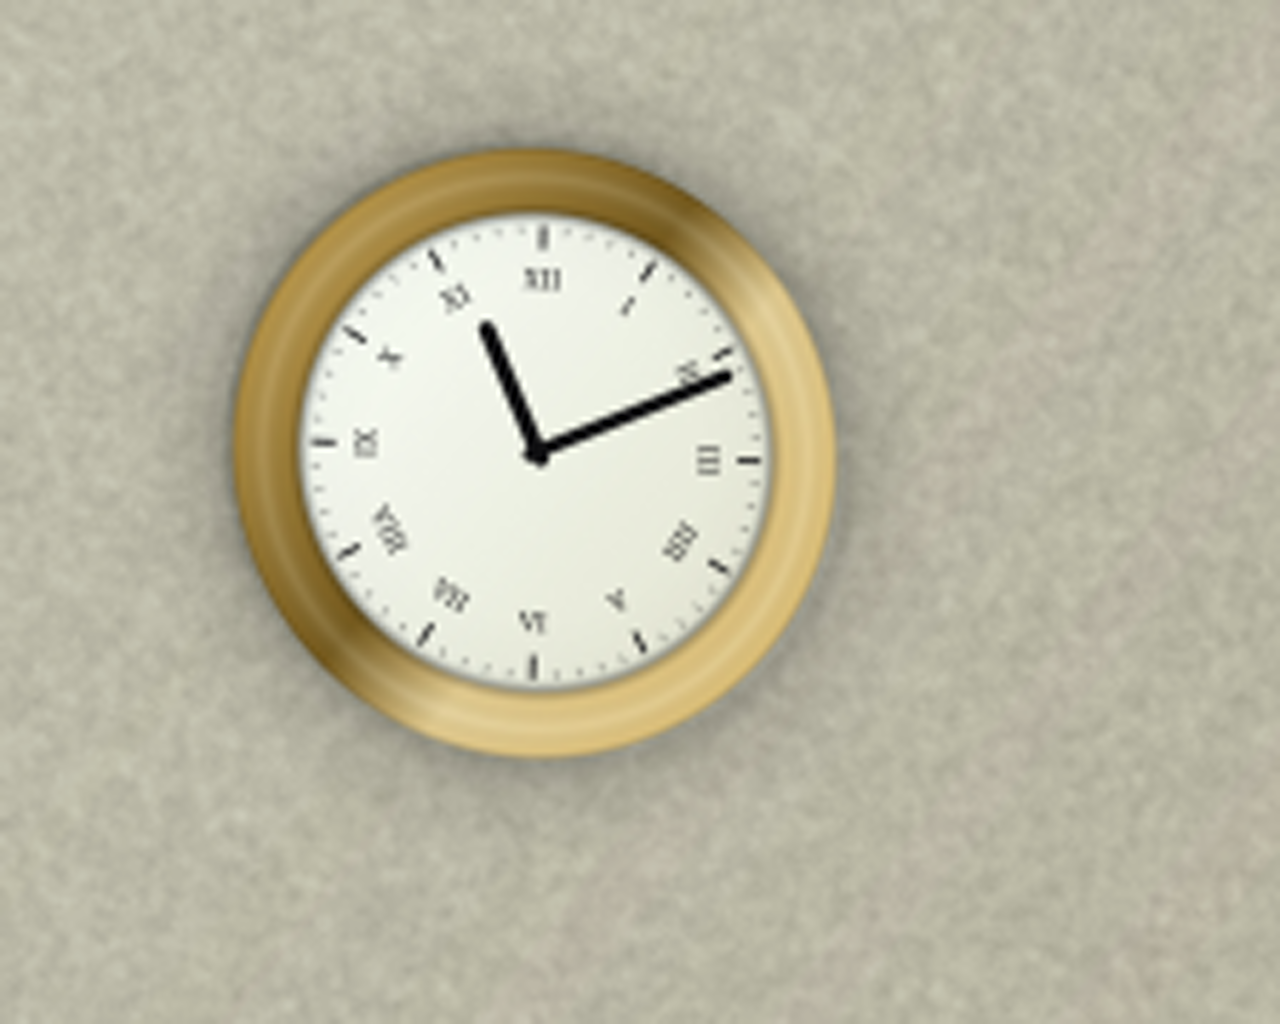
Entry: h=11 m=11
